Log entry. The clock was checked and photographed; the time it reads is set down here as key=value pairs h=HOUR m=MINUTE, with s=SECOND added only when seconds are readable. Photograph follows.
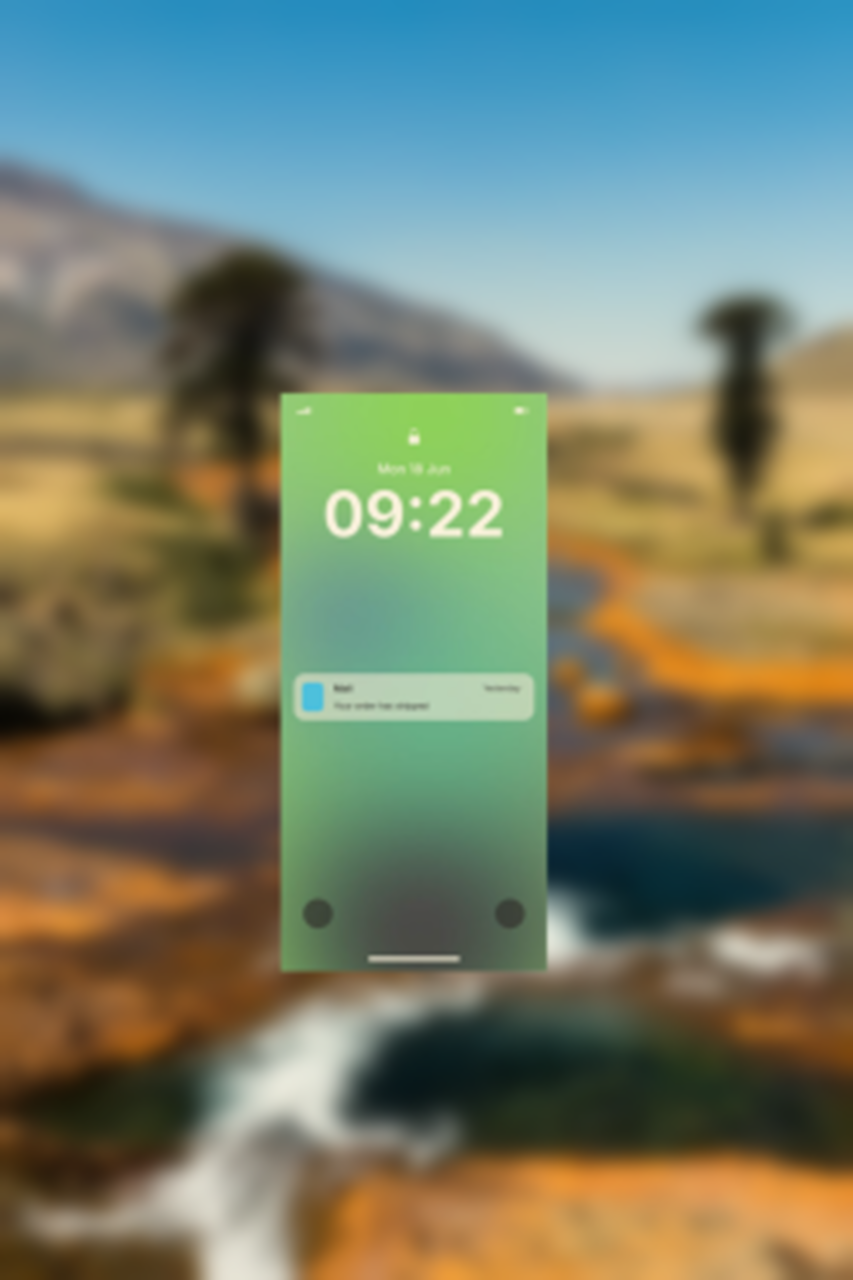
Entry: h=9 m=22
